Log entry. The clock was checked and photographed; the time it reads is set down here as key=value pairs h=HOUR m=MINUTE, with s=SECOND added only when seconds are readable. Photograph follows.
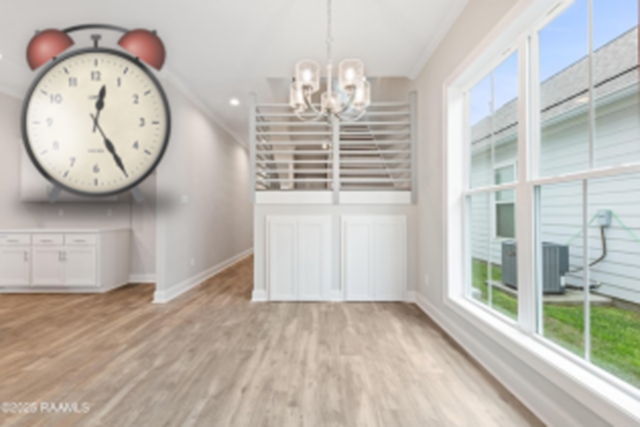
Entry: h=12 m=25
